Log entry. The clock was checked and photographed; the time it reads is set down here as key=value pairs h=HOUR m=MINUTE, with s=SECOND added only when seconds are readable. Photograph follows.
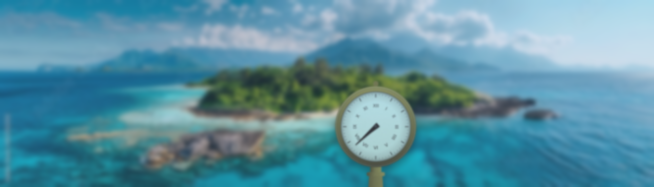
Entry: h=7 m=38
